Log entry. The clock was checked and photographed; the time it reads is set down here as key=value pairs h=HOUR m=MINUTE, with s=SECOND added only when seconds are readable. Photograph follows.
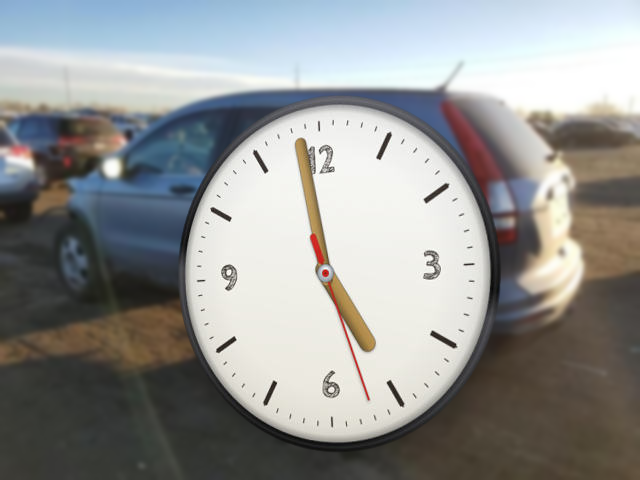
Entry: h=4 m=58 s=27
